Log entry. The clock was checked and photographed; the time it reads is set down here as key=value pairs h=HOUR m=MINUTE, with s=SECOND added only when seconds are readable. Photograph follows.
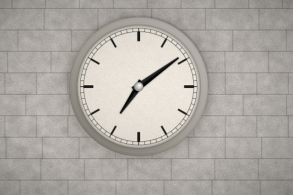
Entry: h=7 m=9
